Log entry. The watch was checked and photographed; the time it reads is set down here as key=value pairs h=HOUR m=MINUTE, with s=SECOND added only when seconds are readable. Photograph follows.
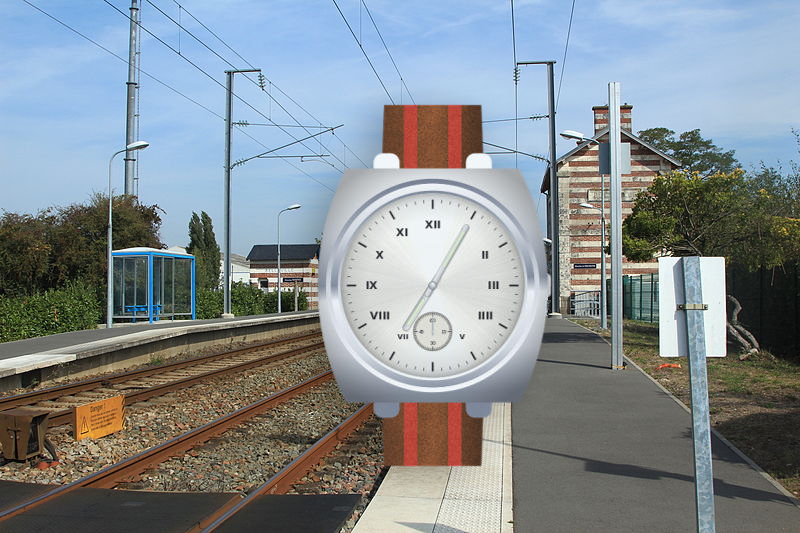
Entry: h=7 m=5
